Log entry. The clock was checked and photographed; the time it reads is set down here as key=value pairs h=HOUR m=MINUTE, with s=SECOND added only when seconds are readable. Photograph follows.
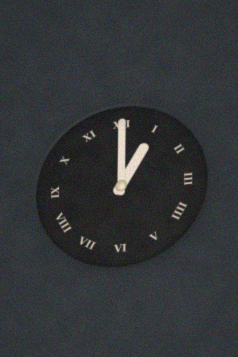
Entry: h=1 m=0
